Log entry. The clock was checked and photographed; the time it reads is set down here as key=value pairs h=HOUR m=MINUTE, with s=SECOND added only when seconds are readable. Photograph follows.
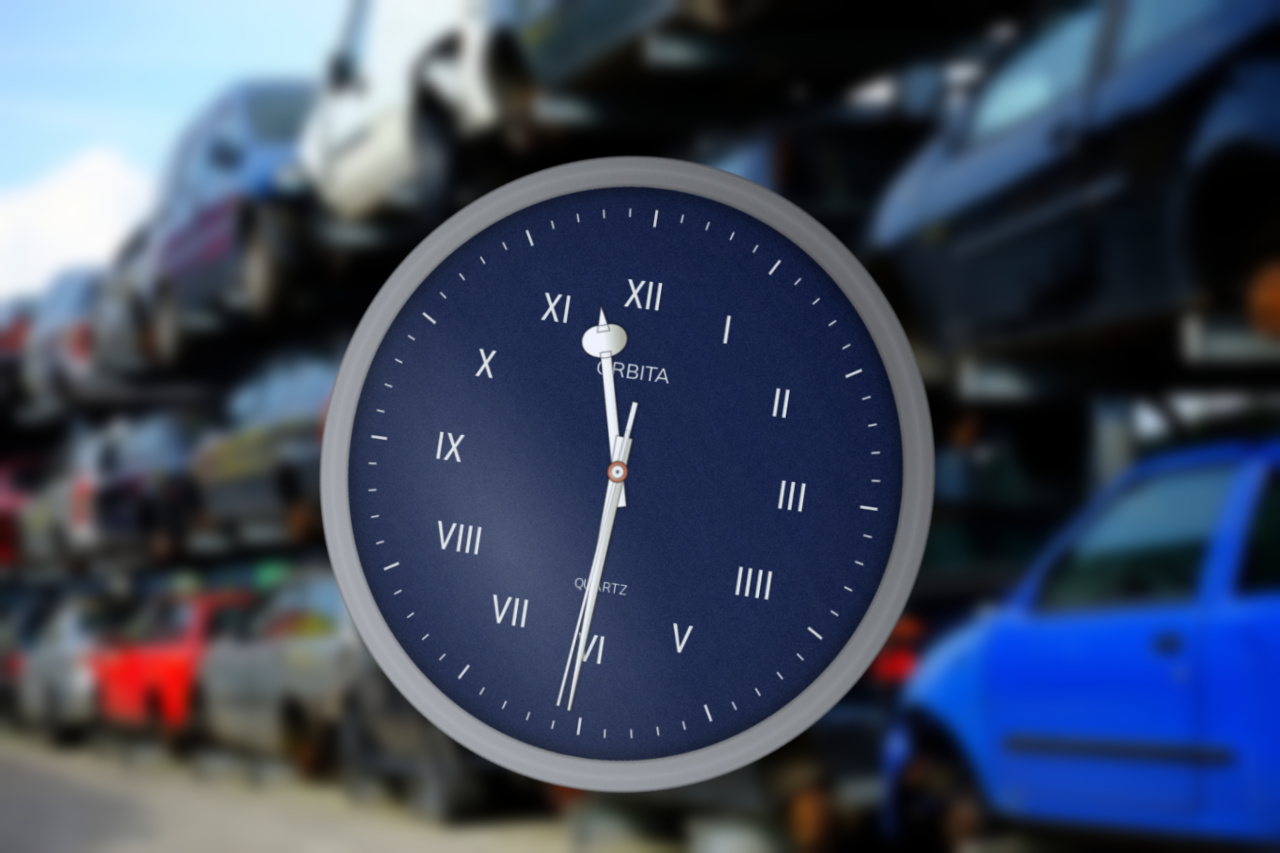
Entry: h=11 m=30 s=31
